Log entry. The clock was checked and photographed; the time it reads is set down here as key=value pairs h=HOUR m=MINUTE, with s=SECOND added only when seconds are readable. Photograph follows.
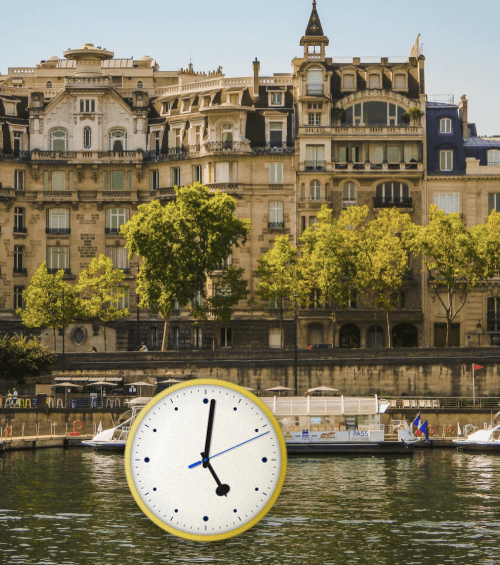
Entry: h=5 m=1 s=11
